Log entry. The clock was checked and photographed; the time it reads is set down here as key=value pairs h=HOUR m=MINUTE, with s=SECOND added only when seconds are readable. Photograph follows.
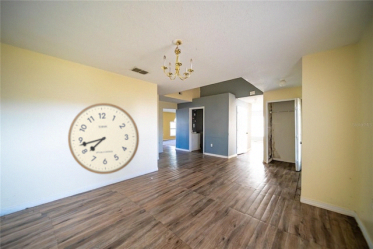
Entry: h=7 m=43
